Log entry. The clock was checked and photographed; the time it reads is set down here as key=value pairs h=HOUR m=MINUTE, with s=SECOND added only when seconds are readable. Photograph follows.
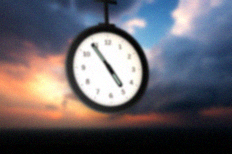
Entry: h=4 m=54
